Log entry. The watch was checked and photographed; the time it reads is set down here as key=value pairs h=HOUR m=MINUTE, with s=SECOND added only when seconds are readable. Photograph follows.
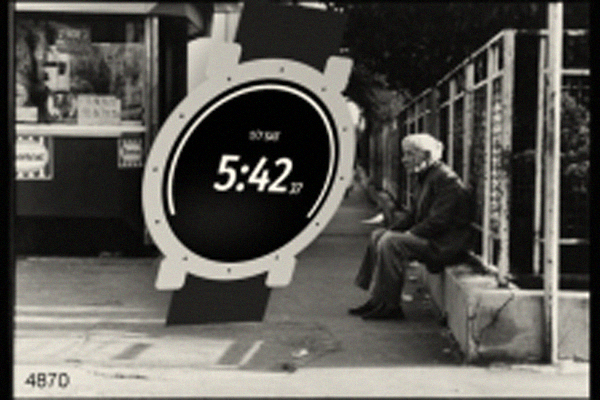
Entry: h=5 m=42
